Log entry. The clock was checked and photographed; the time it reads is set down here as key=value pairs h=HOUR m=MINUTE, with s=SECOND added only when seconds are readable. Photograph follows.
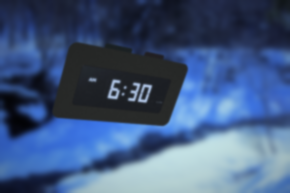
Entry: h=6 m=30
